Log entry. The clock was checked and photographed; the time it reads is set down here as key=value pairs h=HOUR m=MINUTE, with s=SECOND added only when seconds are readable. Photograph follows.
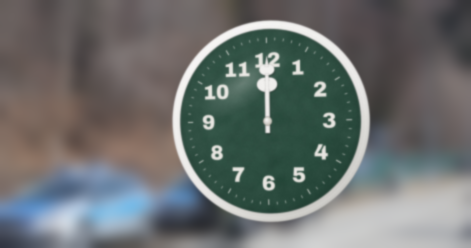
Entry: h=12 m=0
